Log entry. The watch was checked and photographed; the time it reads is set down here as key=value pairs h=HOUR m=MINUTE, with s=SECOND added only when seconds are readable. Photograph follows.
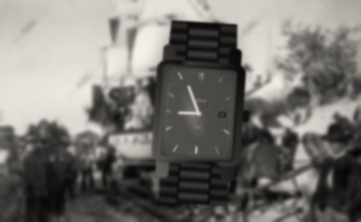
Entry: h=8 m=56
